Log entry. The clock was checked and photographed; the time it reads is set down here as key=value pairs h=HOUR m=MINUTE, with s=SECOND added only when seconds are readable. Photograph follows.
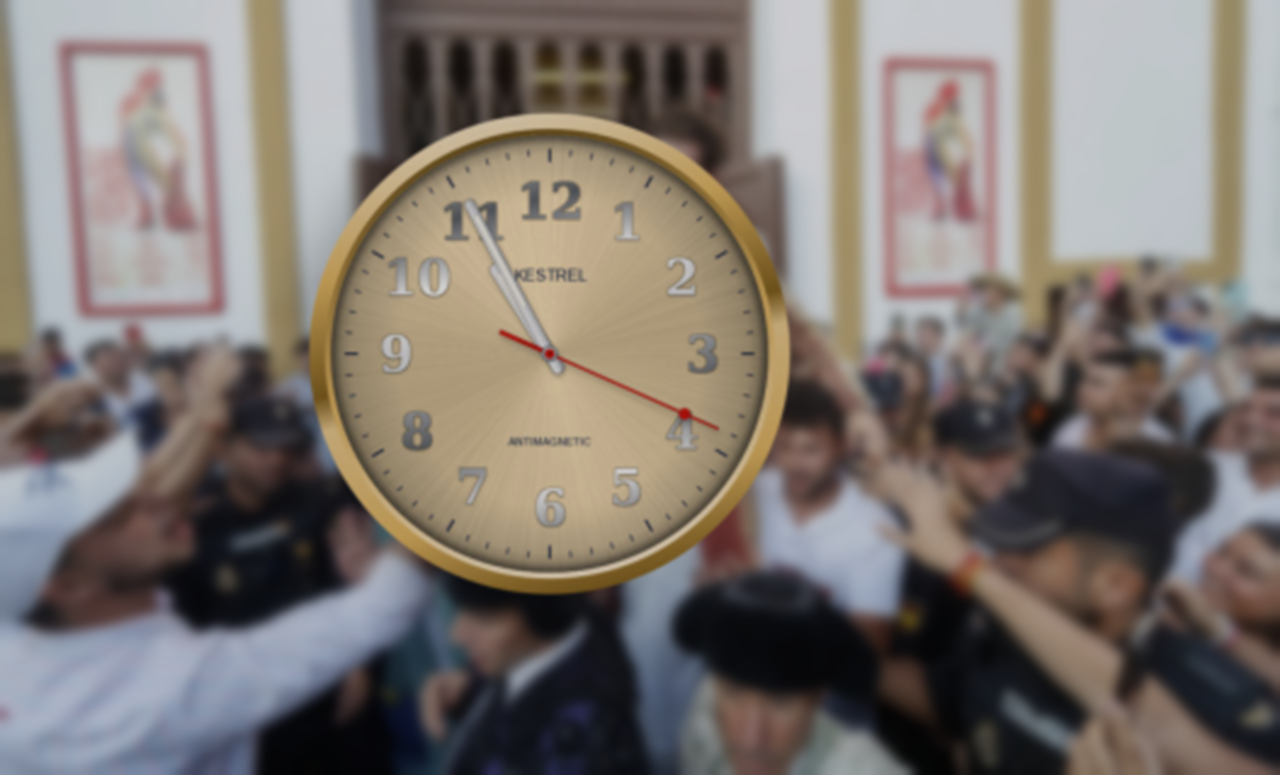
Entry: h=10 m=55 s=19
